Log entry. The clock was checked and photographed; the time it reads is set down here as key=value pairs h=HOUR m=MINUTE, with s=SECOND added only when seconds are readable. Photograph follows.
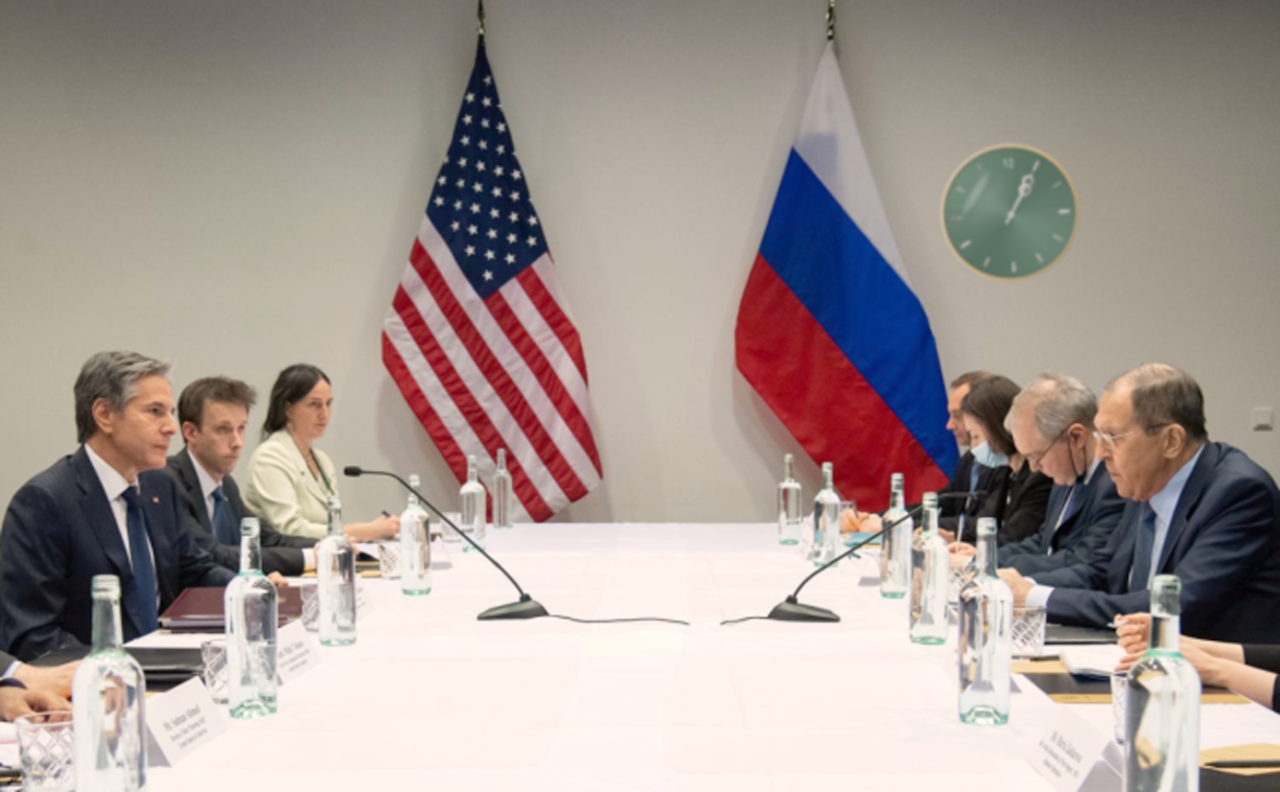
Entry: h=1 m=5
